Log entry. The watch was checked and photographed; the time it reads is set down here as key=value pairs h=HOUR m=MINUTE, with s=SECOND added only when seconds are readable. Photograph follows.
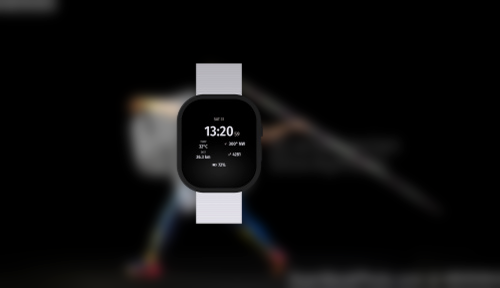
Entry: h=13 m=20
